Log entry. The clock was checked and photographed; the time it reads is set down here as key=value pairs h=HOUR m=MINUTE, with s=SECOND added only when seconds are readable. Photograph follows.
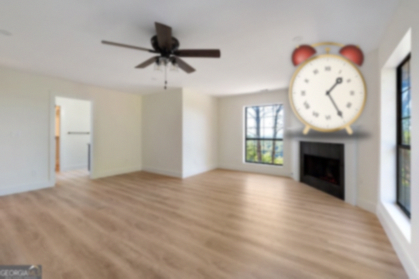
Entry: h=1 m=25
